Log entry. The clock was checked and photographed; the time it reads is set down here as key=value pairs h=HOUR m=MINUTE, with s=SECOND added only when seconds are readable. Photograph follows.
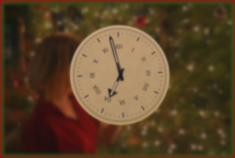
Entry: h=6 m=58
